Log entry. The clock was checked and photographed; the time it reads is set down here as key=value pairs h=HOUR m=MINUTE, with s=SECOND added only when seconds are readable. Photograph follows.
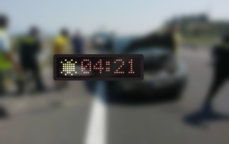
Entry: h=4 m=21
